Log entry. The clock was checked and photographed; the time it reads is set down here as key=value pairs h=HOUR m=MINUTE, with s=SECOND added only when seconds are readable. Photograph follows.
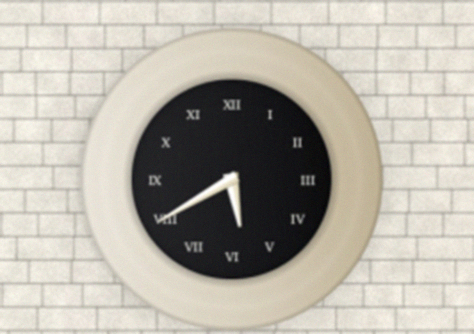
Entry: h=5 m=40
